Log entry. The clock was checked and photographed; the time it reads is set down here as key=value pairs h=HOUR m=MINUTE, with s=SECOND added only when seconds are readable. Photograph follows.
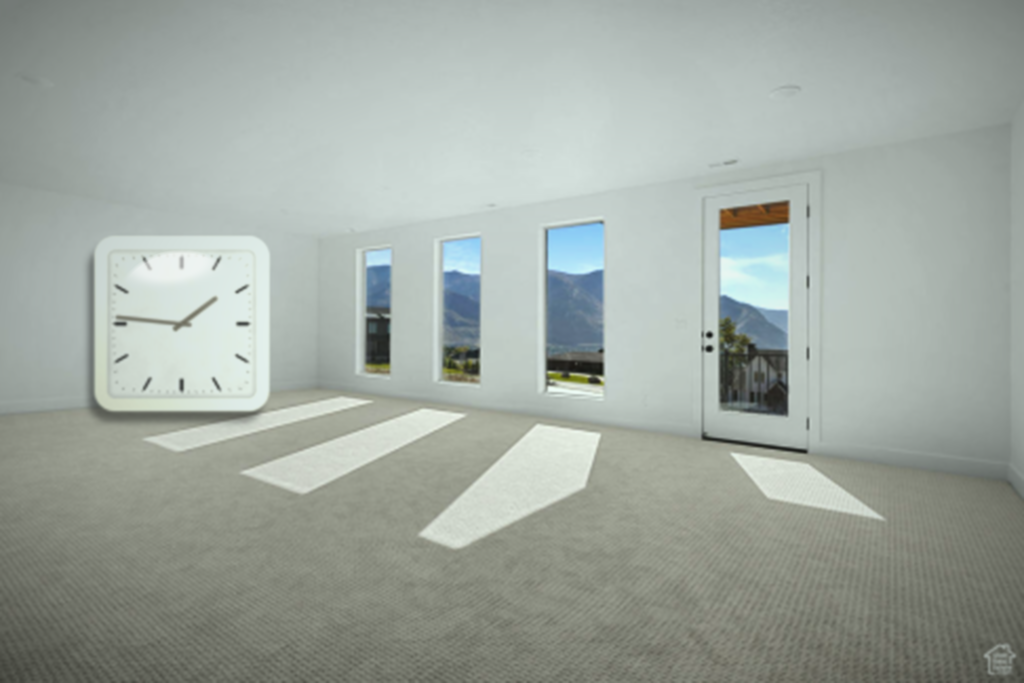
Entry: h=1 m=46
